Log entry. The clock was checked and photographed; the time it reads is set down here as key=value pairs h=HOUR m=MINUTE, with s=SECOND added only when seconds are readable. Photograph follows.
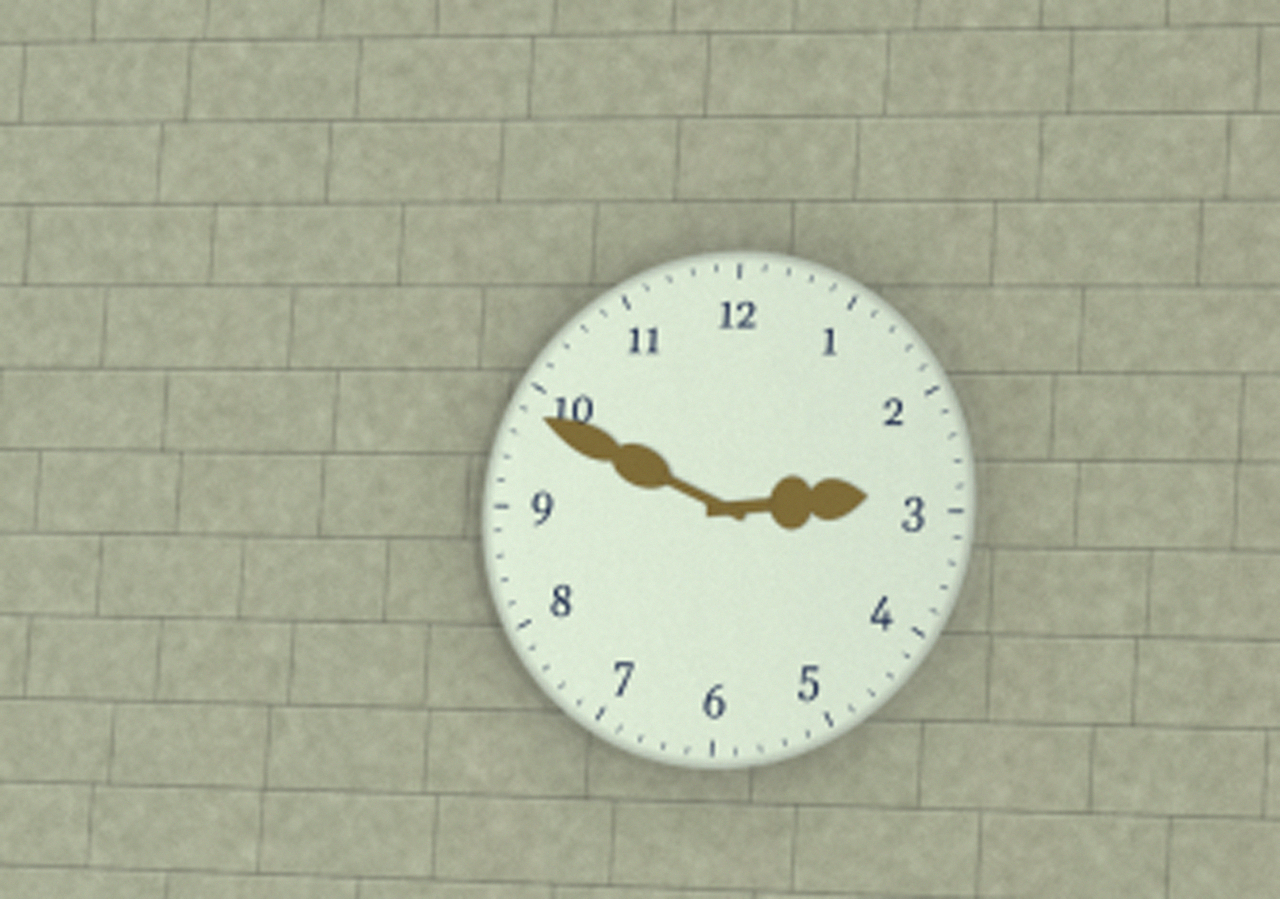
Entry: h=2 m=49
